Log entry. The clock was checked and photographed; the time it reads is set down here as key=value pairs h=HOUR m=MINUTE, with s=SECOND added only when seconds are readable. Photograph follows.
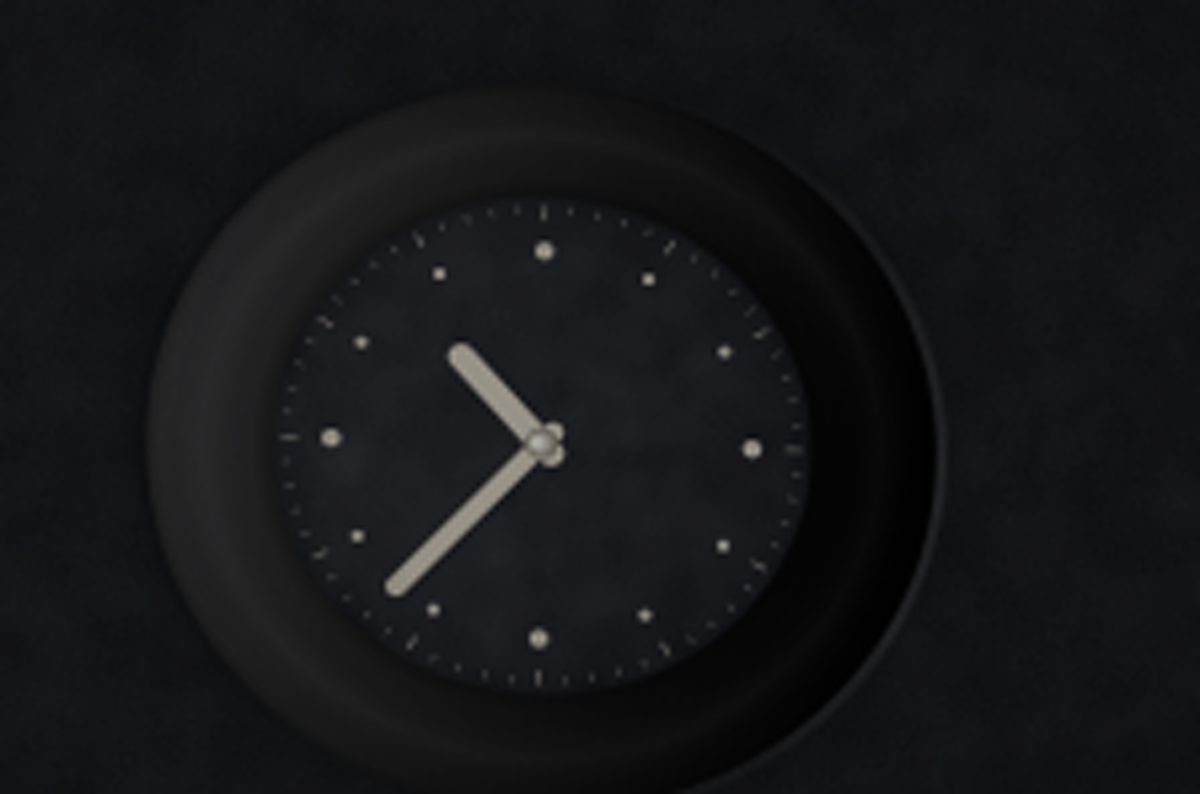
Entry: h=10 m=37
